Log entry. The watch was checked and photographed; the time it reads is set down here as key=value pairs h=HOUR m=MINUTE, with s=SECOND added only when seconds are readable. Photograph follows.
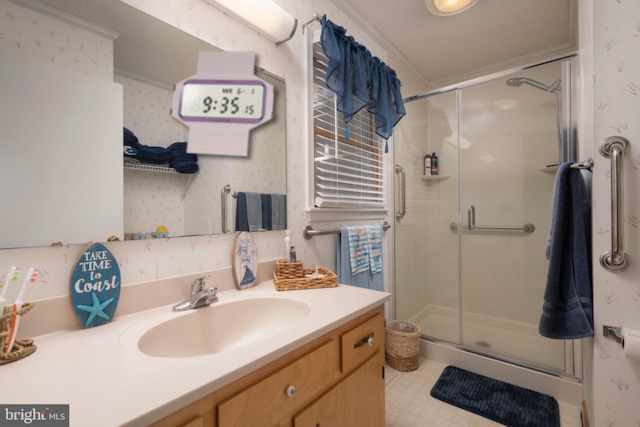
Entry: h=9 m=35
